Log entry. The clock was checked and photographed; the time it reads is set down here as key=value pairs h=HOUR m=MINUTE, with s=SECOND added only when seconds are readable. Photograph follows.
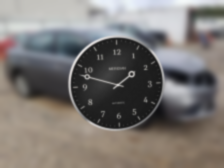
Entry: h=1 m=48
